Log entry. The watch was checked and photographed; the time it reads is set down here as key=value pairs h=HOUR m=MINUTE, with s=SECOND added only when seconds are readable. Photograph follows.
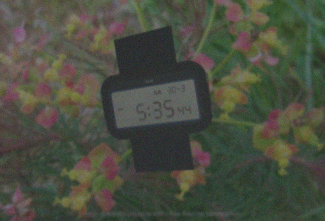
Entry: h=5 m=35 s=44
